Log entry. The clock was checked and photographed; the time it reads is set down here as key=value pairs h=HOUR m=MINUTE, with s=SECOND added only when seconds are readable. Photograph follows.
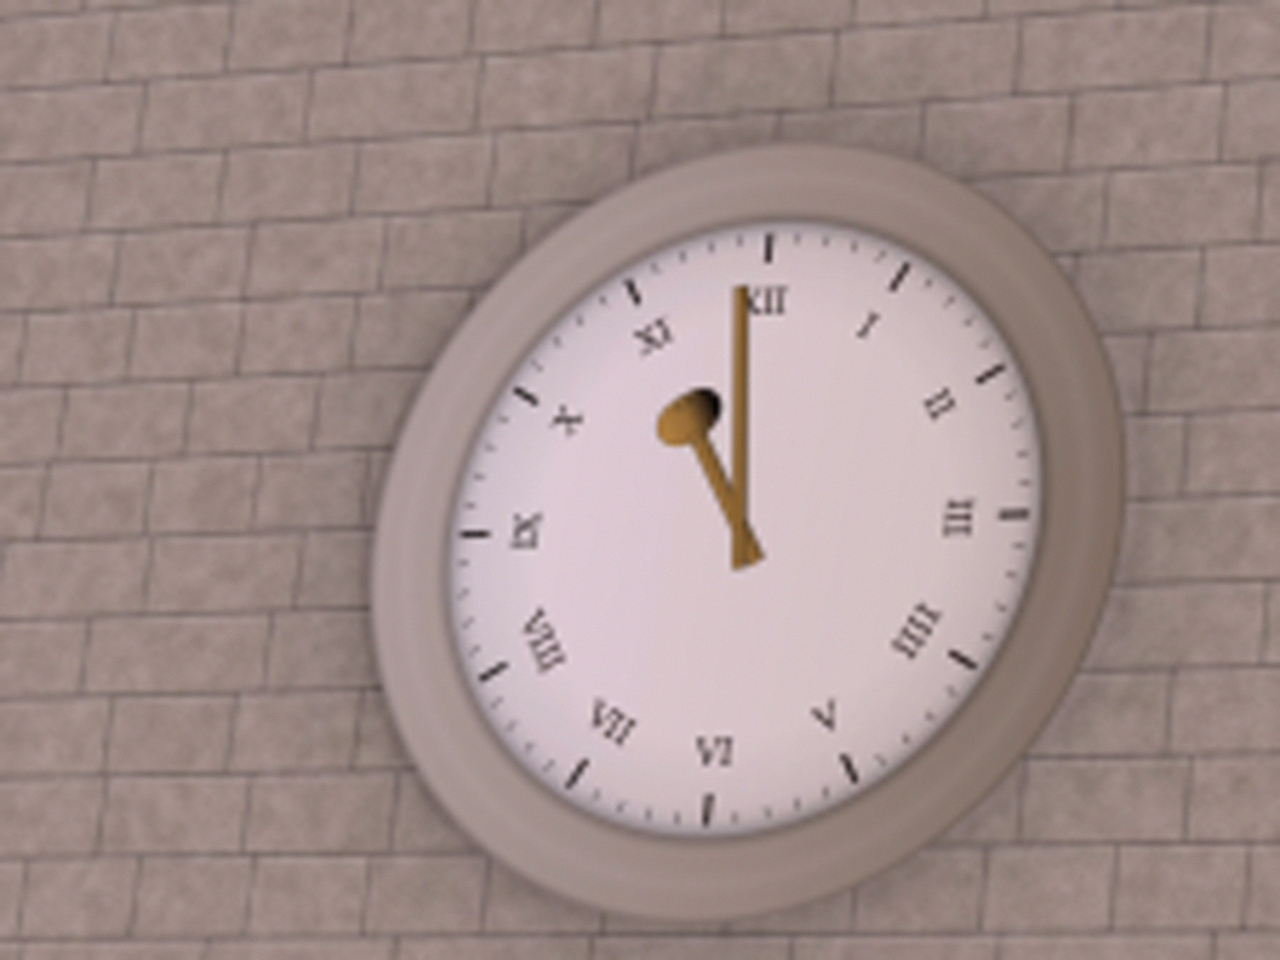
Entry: h=10 m=59
